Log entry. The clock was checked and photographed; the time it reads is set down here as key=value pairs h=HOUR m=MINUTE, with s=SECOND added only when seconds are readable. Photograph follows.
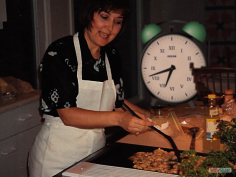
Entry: h=6 m=42
